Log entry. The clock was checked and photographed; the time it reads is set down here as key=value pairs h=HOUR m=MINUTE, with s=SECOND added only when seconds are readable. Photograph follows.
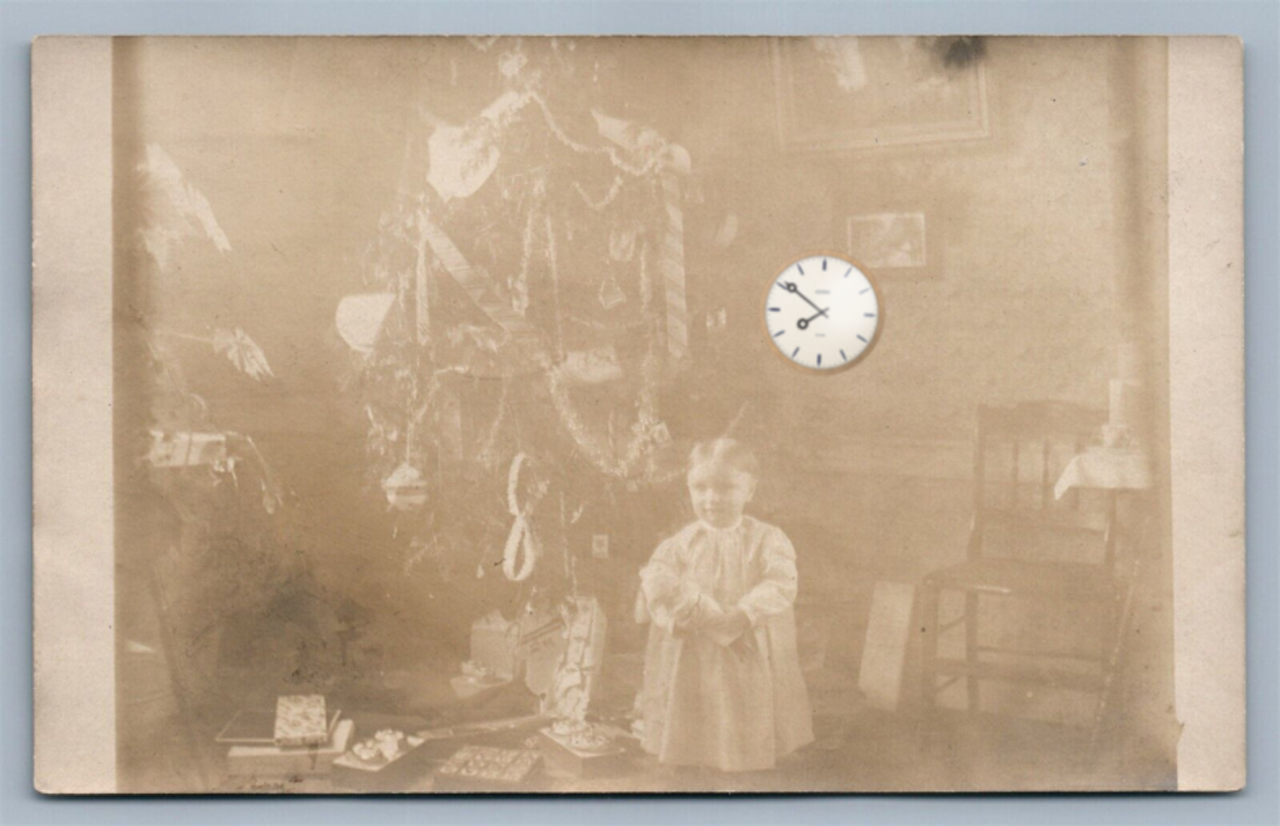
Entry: h=7 m=51
